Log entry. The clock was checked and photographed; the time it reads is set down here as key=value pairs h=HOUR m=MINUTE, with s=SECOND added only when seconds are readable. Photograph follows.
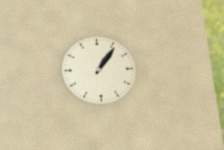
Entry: h=1 m=6
